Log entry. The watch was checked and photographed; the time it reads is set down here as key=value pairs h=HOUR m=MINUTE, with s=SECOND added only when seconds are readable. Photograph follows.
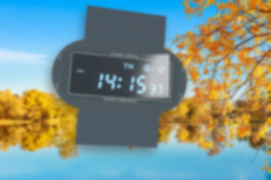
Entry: h=14 m=15
